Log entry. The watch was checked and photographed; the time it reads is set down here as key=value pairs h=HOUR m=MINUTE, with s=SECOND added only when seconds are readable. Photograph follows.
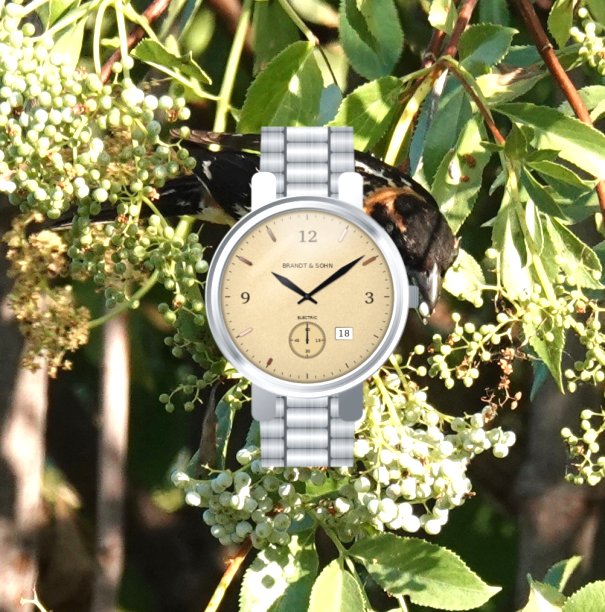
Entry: h=10 m=9
